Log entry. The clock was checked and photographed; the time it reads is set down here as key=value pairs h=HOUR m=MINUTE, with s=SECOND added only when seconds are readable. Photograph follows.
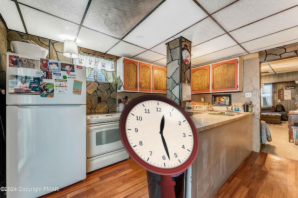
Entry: h=12 m=28
